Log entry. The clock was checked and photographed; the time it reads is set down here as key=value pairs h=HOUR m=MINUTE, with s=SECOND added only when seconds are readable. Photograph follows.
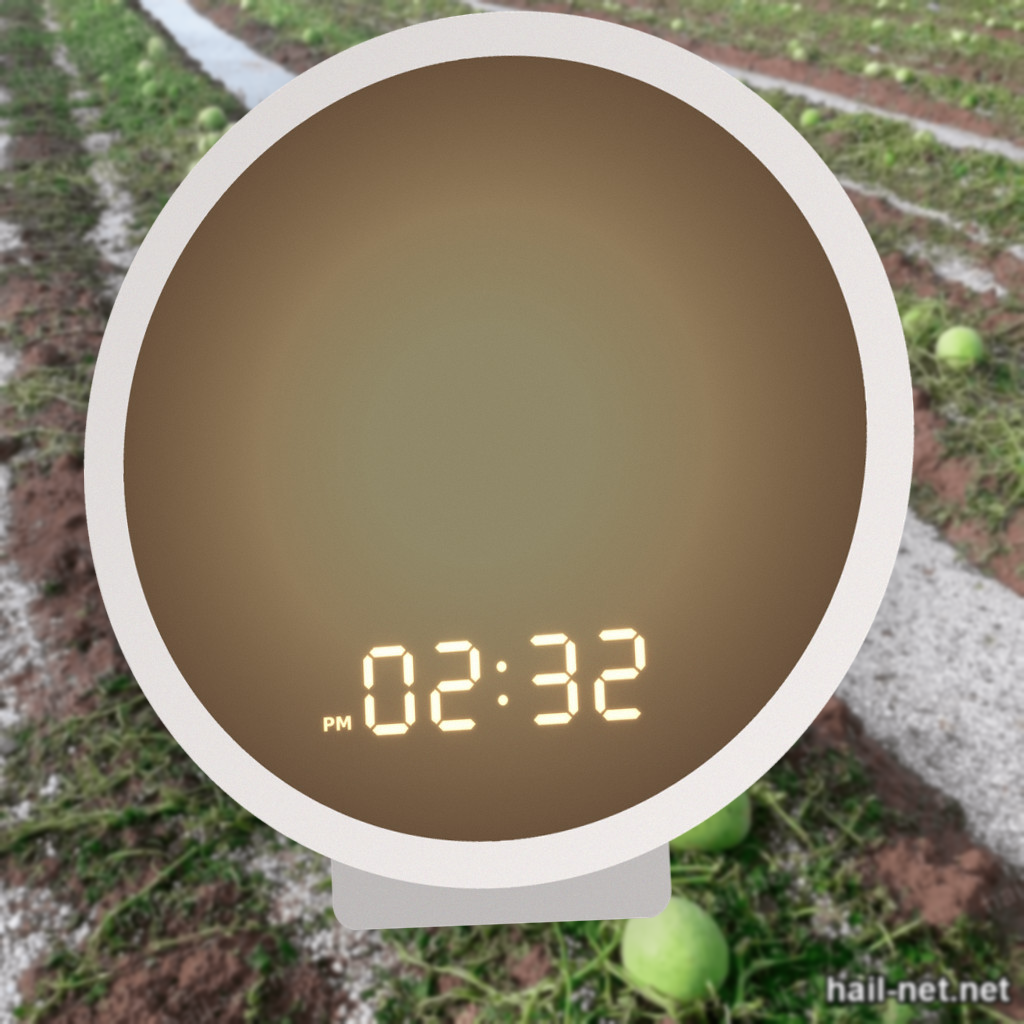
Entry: h=2 m=32
